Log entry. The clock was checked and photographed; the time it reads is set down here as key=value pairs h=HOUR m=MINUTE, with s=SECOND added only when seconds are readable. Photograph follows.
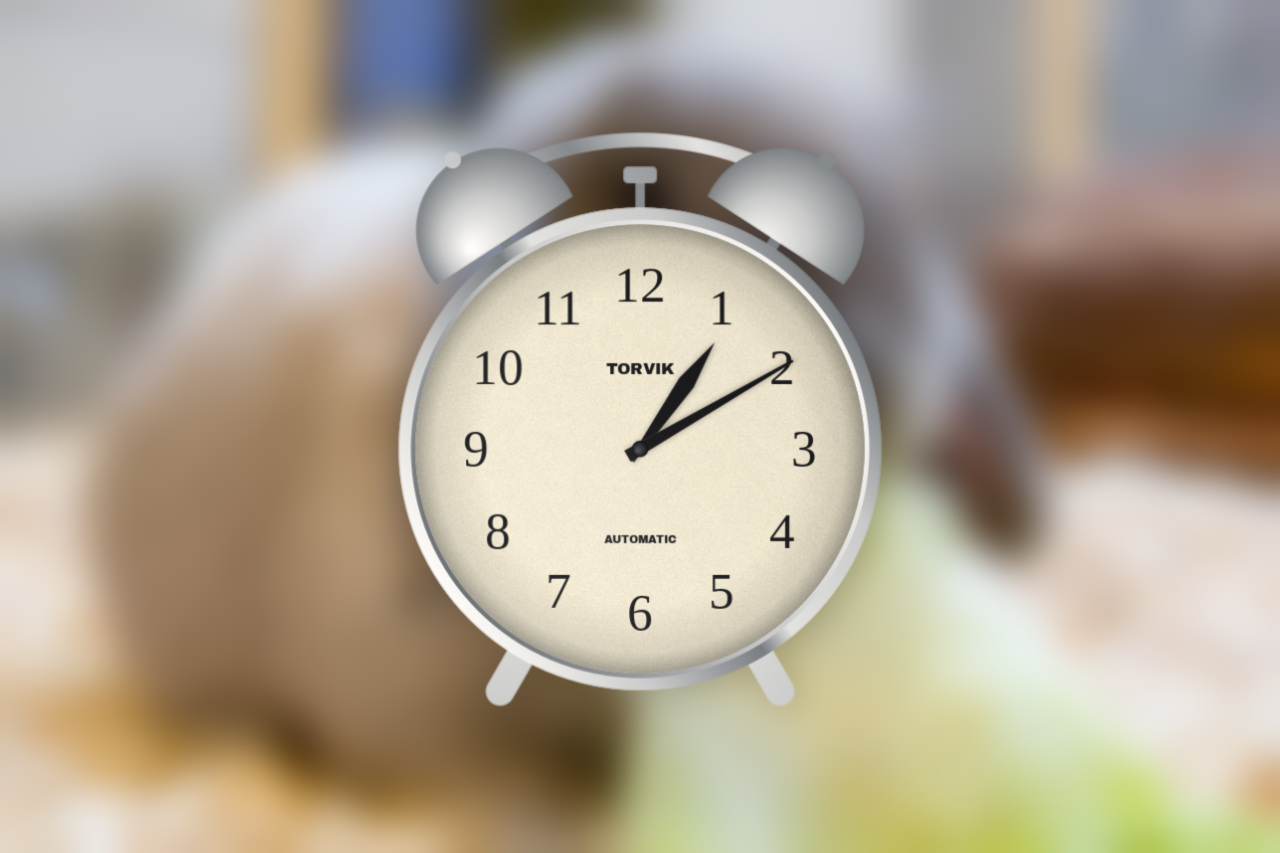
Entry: h=1 m=10
